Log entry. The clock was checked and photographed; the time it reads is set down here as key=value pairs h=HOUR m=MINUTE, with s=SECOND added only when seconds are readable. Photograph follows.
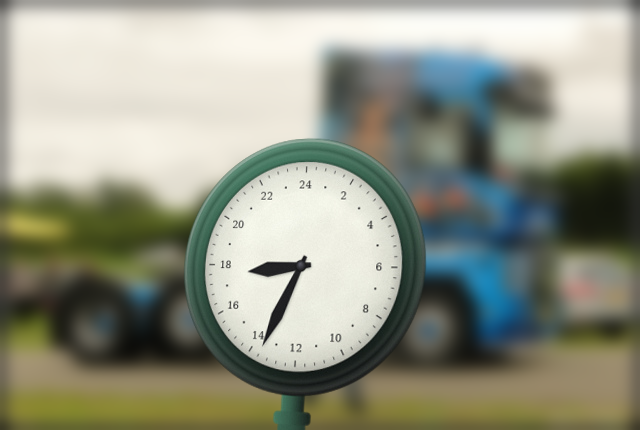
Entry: h=17 m=34
